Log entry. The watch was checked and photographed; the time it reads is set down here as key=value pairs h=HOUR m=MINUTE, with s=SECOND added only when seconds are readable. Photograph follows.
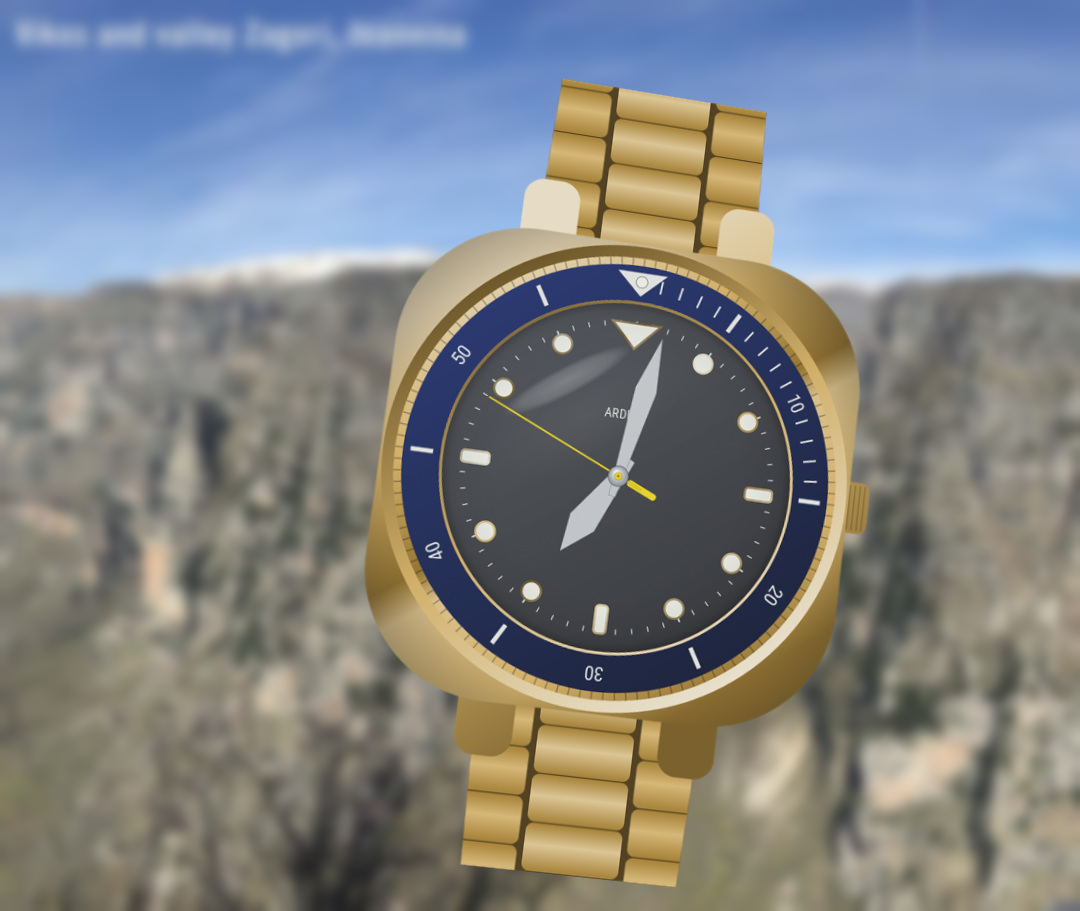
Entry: h=7 m=1 s=49
